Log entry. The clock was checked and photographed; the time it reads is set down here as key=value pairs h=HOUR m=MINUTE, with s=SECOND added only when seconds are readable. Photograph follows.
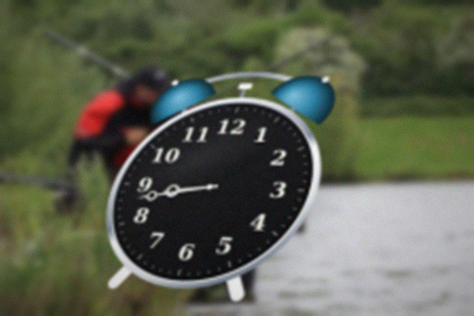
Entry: h=8 m=43
